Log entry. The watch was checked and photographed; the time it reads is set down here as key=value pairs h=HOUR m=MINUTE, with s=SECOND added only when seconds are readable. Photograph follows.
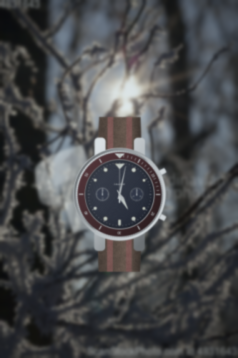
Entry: h=5 m=2
